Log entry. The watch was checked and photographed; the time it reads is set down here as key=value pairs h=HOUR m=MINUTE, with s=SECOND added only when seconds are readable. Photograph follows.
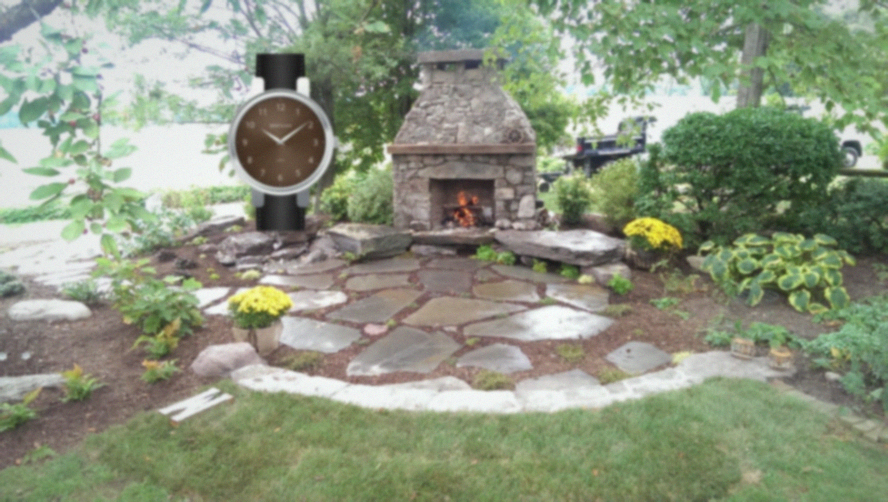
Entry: h=10 m=9
